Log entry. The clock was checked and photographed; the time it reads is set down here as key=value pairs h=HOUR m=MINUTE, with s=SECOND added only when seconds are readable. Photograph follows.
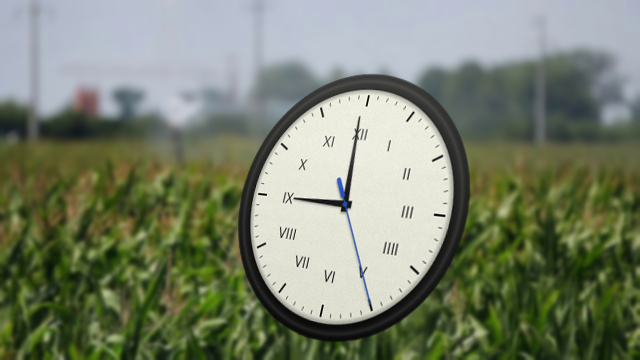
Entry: h=8 m=59 s=25
